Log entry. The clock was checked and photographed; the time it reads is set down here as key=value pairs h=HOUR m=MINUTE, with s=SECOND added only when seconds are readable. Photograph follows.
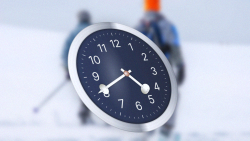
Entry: h=4 m=41
